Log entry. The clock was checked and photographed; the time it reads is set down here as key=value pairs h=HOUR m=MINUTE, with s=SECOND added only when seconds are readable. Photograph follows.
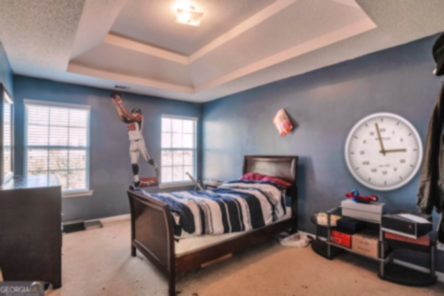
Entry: h=2 m=58
